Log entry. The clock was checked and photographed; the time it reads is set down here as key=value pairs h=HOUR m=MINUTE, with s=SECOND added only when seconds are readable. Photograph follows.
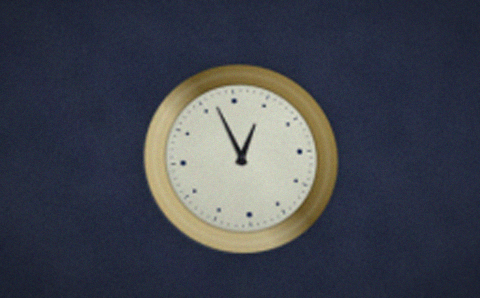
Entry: h=12 m=57
